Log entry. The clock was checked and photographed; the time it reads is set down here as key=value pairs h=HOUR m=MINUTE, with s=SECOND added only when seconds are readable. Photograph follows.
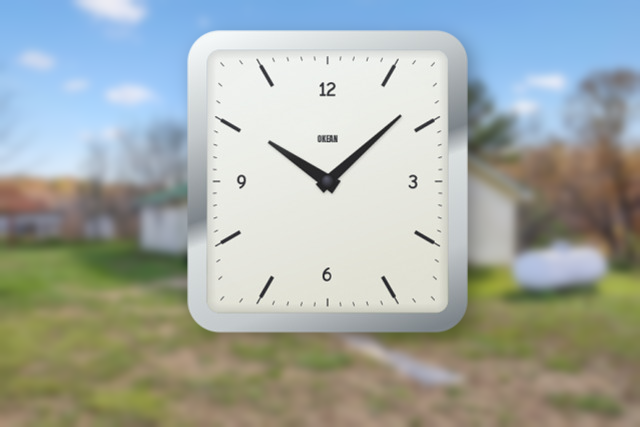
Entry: h=10 m=8
